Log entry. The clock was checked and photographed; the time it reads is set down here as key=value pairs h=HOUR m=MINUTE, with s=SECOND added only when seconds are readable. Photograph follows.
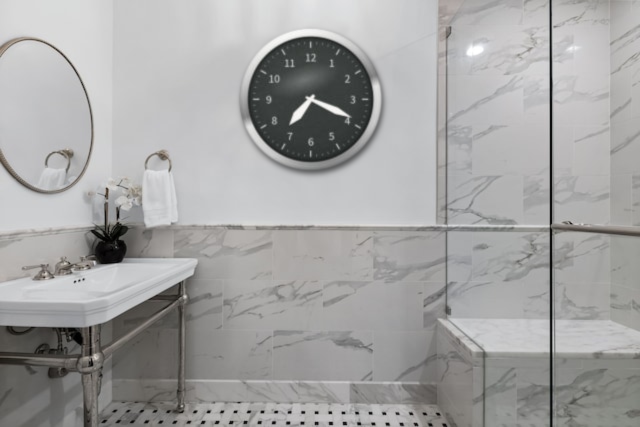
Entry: h=7 m=19
